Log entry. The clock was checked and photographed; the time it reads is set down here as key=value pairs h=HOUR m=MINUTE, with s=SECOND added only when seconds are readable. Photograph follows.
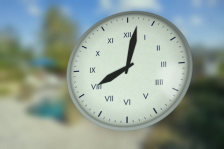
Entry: h=8 m=2
